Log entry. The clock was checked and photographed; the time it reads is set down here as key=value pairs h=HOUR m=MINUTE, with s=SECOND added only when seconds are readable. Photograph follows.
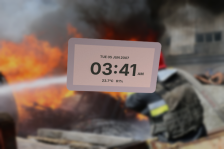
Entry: h=3 m=41
